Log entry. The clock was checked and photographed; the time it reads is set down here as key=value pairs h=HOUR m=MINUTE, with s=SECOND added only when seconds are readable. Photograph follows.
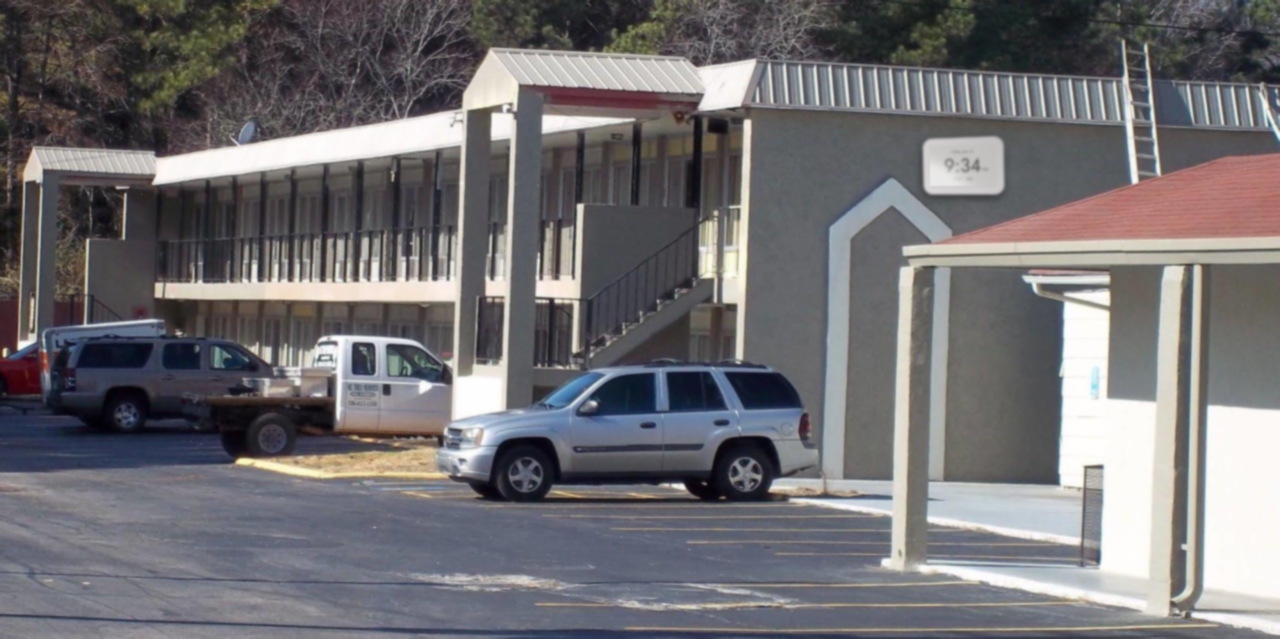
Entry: h=9 m=34
